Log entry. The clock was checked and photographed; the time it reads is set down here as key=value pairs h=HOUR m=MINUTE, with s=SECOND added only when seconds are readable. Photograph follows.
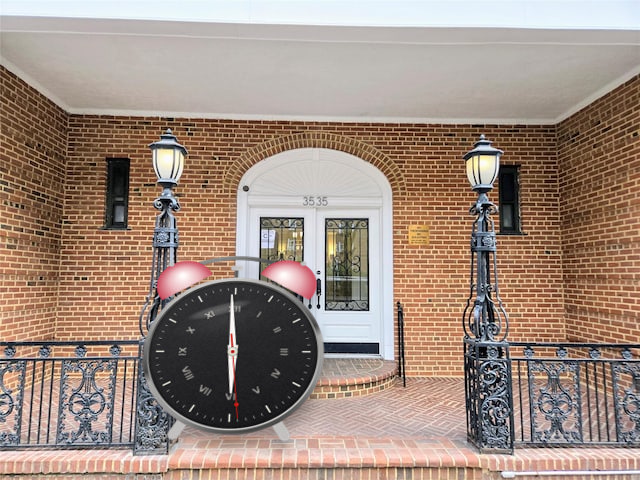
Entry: h=5 m=59 s=29
